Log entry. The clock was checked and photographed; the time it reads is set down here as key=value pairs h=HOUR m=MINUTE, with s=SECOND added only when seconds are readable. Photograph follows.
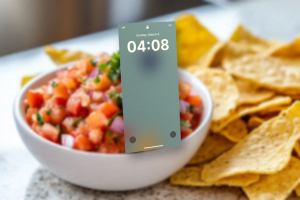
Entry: h=4 m=8
